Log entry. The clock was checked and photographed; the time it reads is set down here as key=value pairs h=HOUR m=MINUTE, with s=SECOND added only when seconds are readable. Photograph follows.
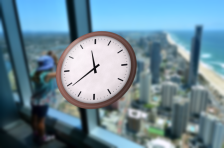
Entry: h=11 m=39
